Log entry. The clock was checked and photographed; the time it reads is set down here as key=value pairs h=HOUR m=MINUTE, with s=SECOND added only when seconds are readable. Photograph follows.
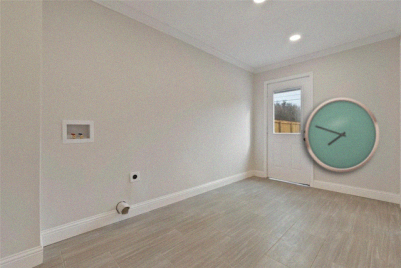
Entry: h=7 m=48
